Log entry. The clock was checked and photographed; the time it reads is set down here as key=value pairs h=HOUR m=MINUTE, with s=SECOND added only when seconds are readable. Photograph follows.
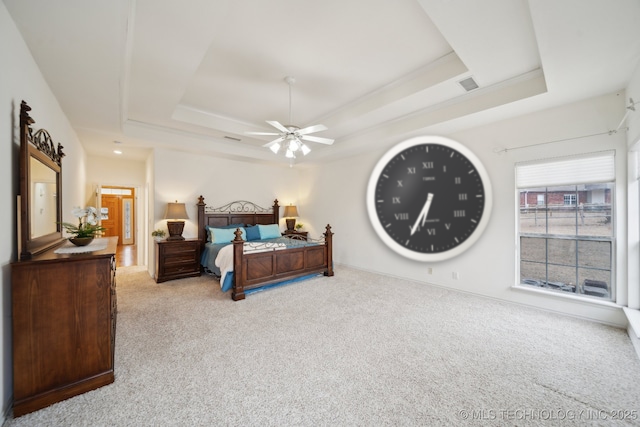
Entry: h=6 m=35
